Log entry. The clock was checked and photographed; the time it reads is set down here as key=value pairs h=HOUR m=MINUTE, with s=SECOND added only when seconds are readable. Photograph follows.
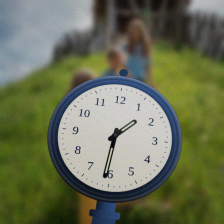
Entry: h=1 m=31
